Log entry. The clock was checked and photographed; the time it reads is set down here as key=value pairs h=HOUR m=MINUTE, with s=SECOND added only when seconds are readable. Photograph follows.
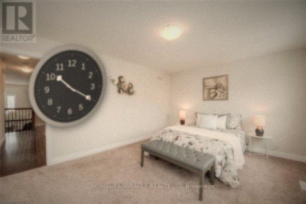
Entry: h=10 m=20
